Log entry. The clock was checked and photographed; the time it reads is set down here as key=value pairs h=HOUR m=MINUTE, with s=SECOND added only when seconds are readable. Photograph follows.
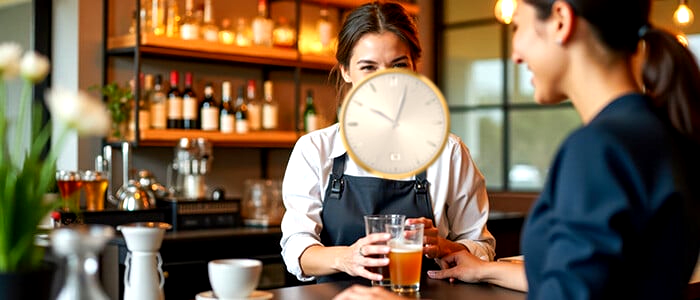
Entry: h=10 m=3
